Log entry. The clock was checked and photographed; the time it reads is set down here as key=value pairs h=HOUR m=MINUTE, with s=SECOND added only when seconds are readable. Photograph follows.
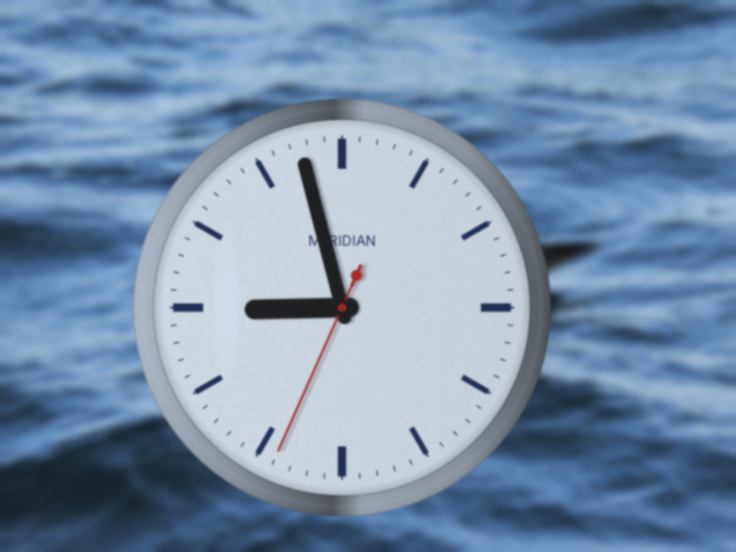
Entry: h=8 m=57 s=34
